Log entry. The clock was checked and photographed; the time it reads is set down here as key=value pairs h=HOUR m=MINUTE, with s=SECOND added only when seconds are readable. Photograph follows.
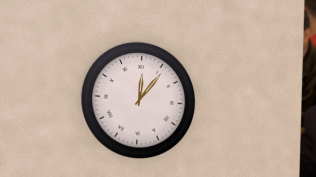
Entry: h=12 m=6
